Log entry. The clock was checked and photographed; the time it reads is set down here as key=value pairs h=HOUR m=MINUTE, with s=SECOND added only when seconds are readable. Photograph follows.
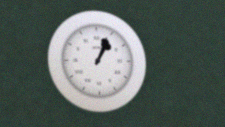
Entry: h=1 m=4
